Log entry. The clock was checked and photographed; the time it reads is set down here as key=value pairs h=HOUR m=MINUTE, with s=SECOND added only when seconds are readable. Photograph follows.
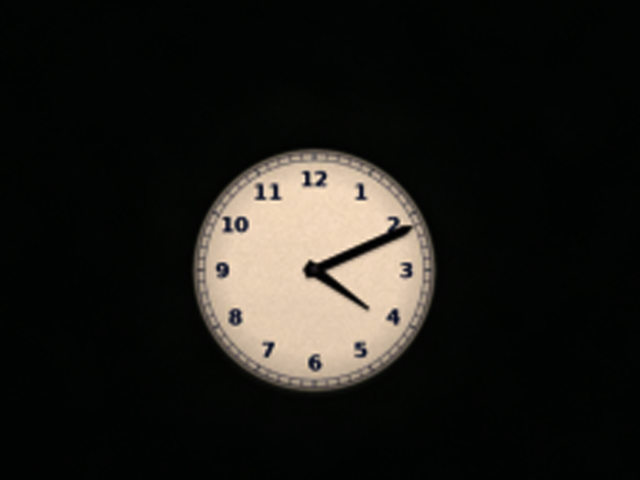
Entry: h=4 m=11
